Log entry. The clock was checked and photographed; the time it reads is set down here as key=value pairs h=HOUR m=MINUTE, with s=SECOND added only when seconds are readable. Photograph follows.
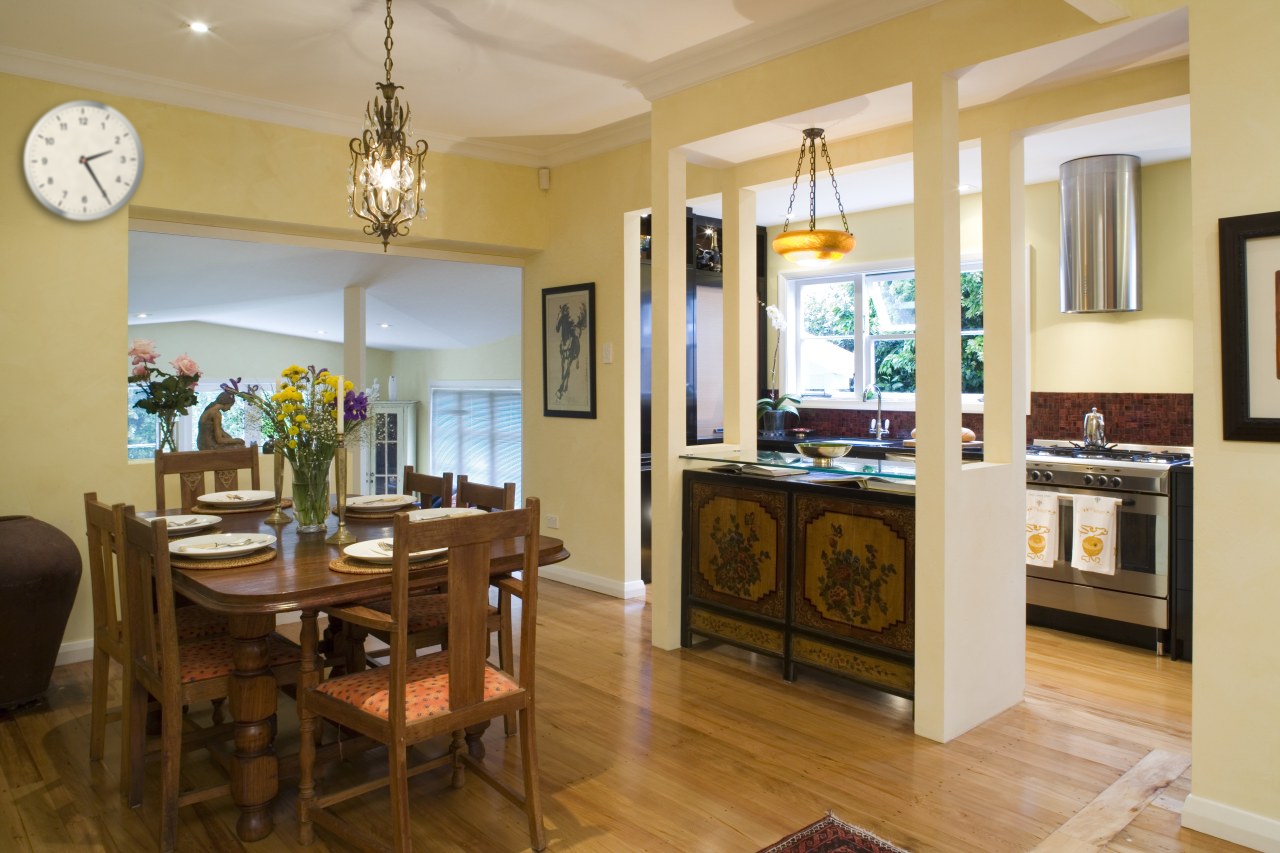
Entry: h=2 m=25
